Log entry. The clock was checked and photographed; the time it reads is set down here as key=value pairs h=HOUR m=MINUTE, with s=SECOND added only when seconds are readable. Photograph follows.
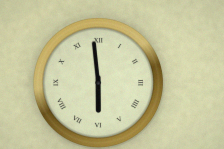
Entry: h=5 m=59
